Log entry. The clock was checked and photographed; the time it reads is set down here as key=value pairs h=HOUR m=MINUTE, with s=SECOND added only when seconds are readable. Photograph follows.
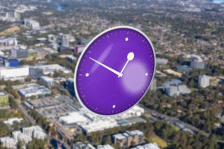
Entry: h=12 m=49
